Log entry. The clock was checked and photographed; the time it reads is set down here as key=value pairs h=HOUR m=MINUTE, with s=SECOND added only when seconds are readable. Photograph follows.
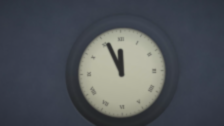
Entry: h=11 m=56
